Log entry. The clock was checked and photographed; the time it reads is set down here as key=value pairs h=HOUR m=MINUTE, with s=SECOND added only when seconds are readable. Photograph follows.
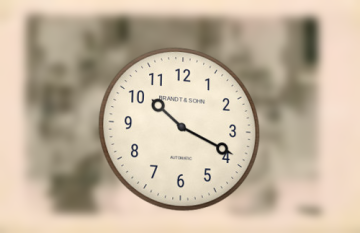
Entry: h=10 m=19
